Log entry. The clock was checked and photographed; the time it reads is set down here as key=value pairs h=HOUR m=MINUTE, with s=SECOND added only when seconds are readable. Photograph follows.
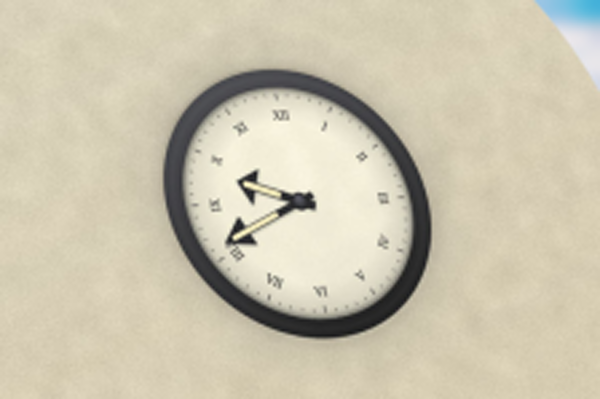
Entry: h=9 m=41
